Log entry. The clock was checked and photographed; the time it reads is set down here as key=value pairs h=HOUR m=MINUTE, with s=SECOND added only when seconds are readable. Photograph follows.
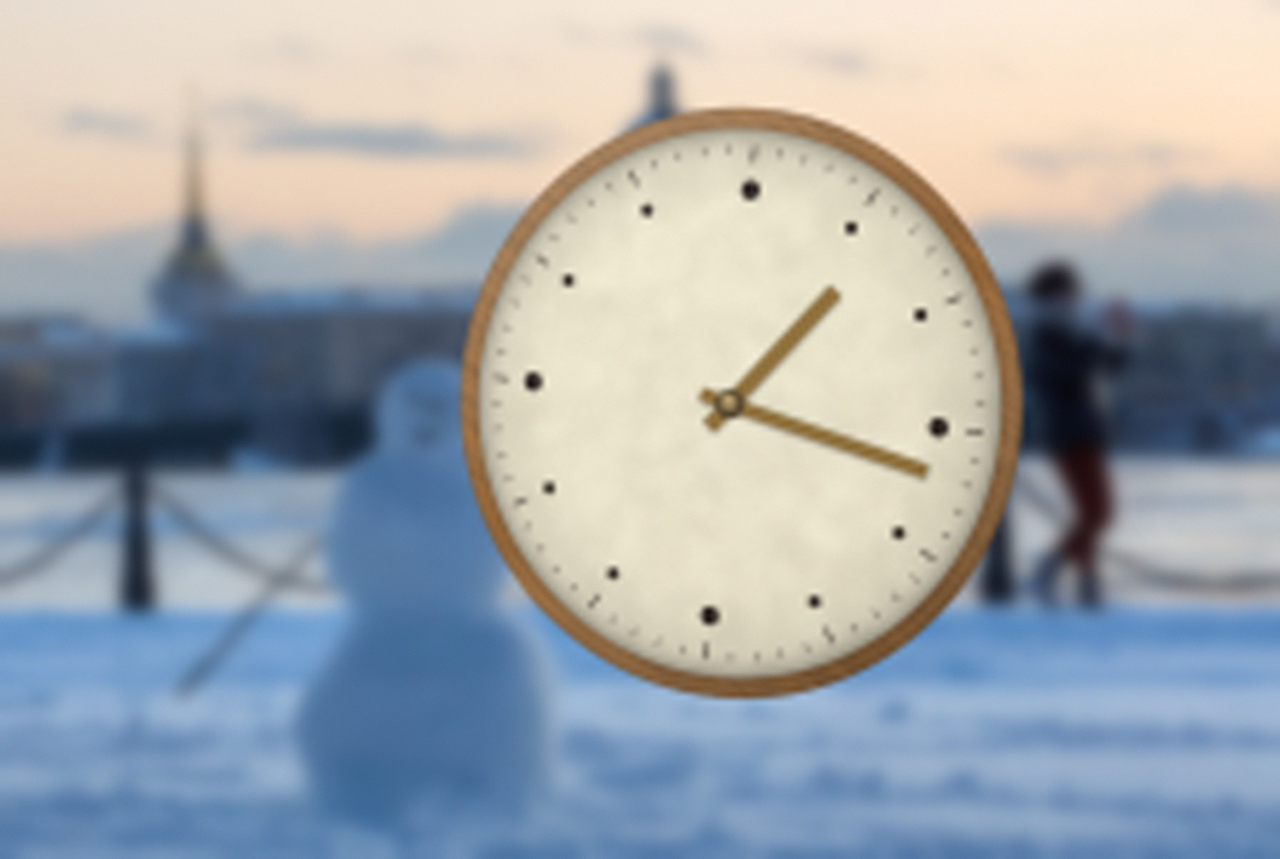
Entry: h=1 m=17
